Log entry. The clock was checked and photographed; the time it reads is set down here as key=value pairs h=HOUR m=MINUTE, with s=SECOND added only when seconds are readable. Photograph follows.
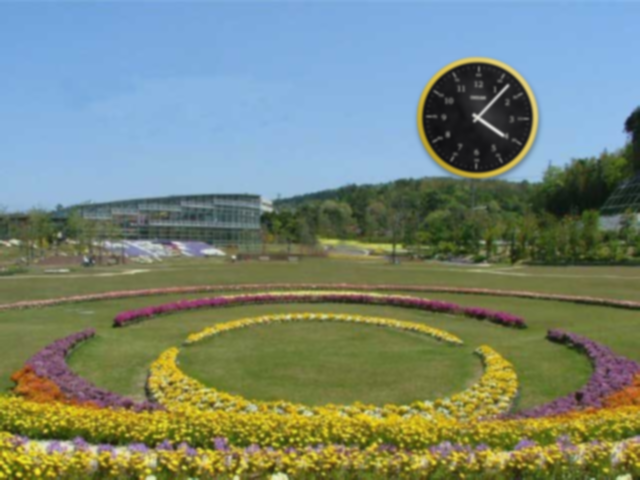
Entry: h=4 m=7
